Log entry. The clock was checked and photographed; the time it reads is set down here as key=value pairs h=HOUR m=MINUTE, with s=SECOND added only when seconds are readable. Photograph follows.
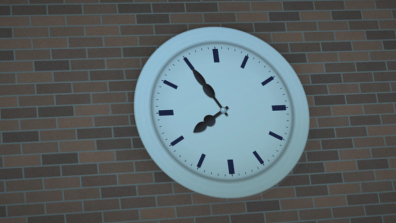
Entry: h=7 m=55
